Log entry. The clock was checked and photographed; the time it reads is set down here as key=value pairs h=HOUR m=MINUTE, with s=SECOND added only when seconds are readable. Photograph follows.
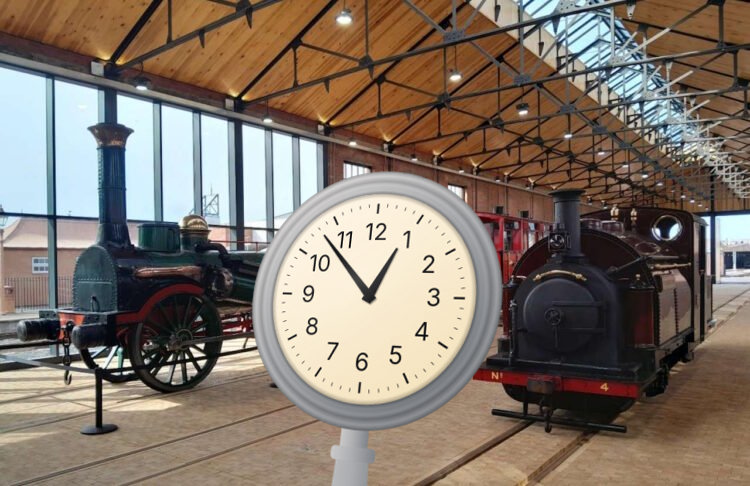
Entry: h=12 m=53
